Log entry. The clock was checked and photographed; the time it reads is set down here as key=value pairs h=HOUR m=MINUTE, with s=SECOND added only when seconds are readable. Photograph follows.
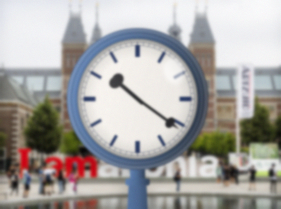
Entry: h=10 m=21
